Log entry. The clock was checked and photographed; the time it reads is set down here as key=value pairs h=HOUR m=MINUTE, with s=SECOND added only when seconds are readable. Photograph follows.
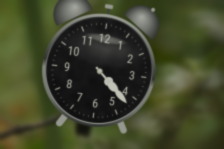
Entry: h=4 m=22
